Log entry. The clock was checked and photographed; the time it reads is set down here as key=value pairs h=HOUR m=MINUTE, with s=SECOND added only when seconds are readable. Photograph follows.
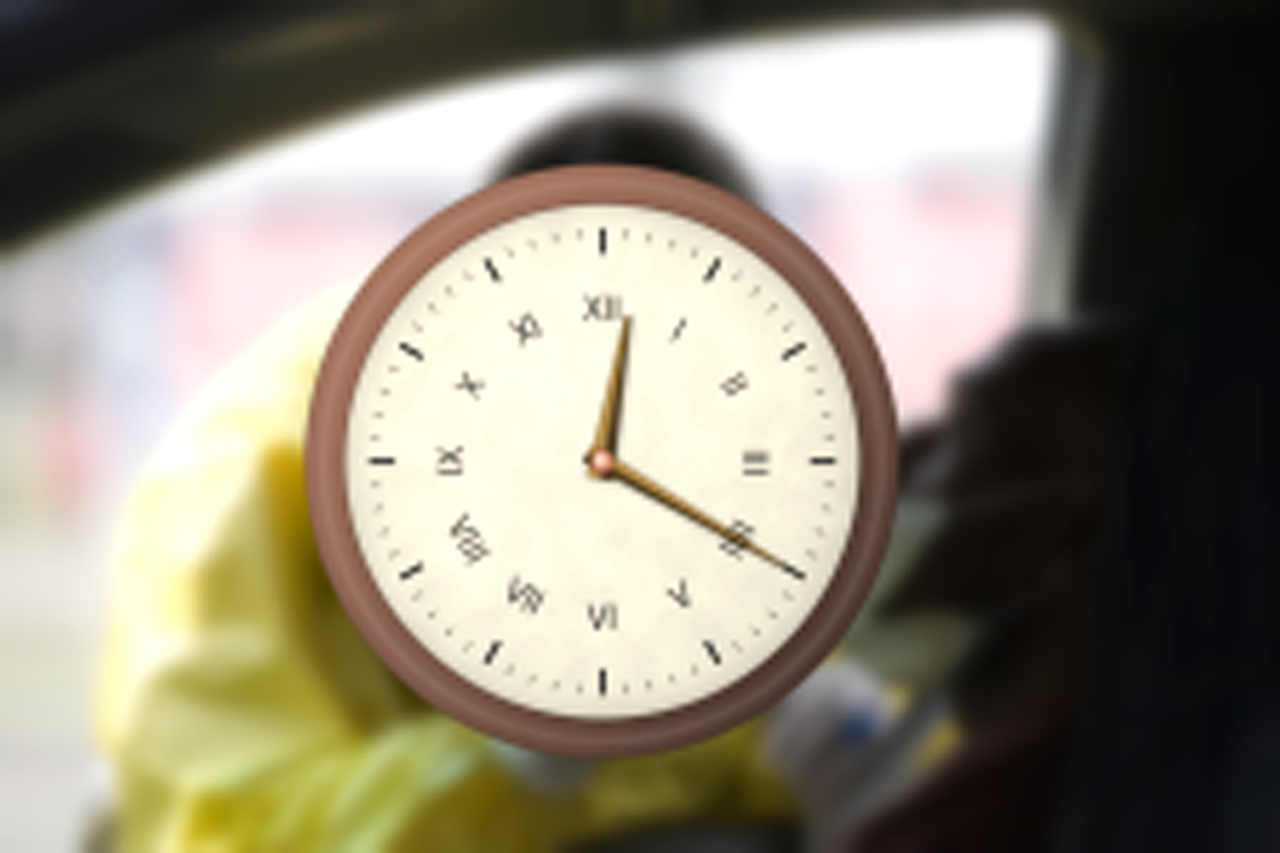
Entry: h=12 m=20
